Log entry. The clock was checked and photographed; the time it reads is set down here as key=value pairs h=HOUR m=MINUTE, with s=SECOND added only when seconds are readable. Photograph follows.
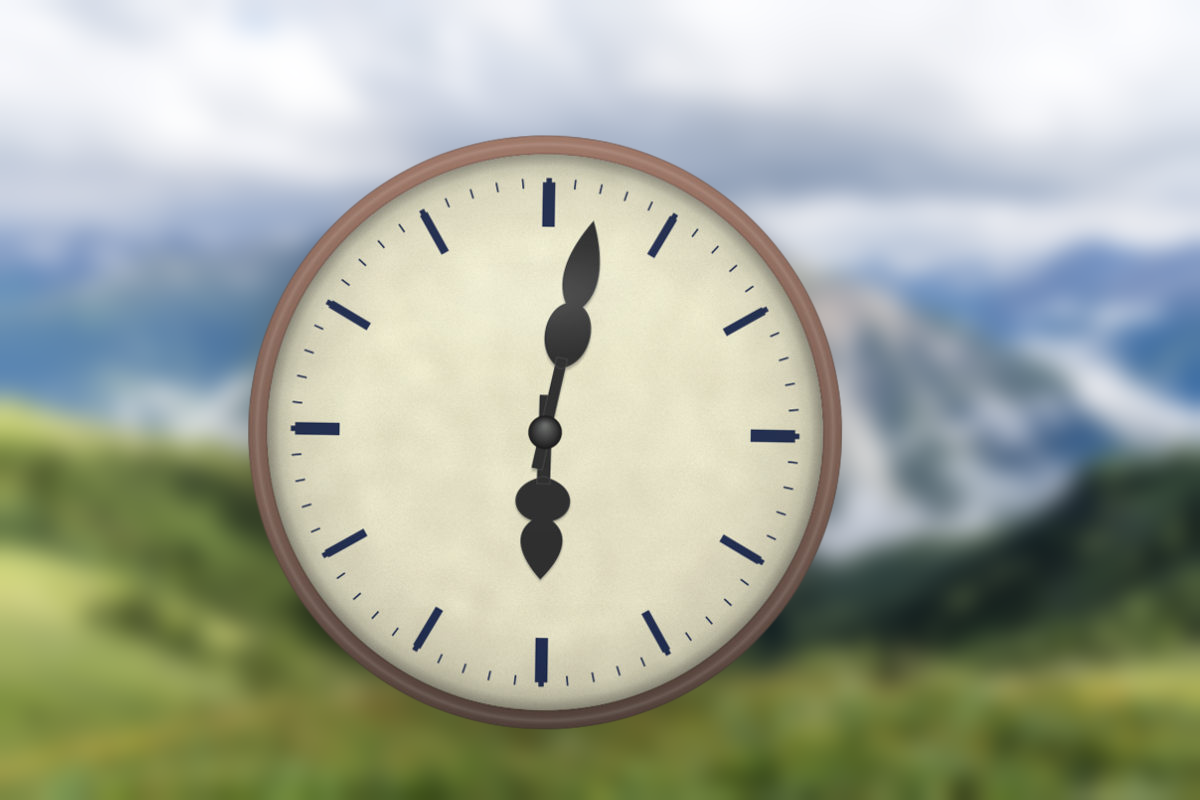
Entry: h=6 m=2
